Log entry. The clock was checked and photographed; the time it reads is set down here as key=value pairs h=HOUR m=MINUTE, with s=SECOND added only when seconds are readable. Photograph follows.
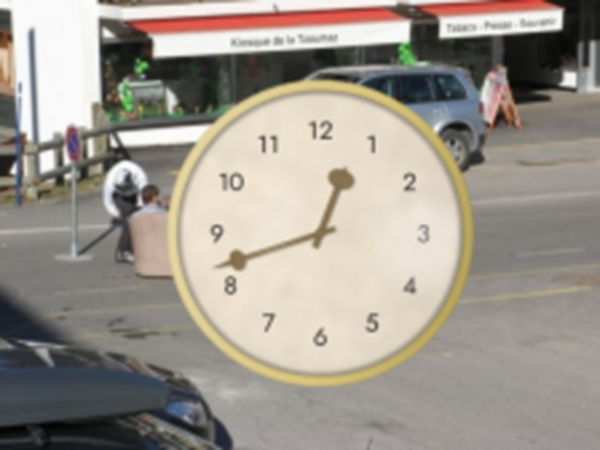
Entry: h=12 m=42
